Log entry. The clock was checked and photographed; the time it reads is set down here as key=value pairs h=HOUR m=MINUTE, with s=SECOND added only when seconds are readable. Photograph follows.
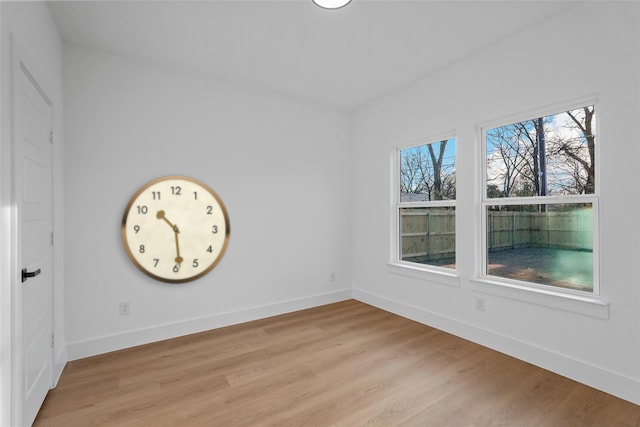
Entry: h=10 m=29
